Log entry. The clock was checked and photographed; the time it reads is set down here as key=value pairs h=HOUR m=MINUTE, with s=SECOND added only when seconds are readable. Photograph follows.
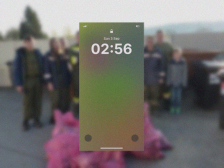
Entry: h=2 m=56
